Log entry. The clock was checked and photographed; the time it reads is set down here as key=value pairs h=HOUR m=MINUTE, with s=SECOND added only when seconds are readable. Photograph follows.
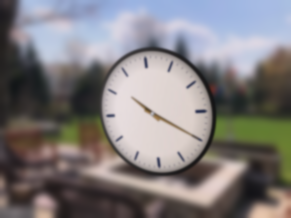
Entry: h=10 m=20
